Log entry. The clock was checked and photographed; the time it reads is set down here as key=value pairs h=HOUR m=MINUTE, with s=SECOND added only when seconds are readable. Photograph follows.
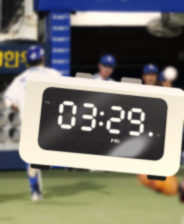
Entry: h=3 m=29
